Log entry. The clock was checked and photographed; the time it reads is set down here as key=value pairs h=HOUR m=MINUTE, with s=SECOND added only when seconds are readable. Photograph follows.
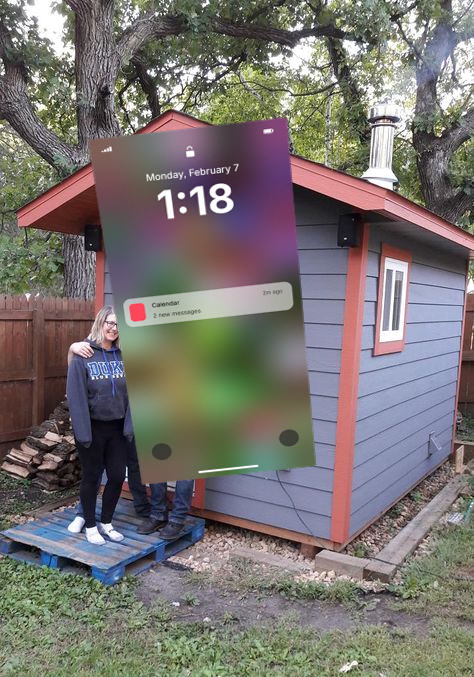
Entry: h=1 m=18
